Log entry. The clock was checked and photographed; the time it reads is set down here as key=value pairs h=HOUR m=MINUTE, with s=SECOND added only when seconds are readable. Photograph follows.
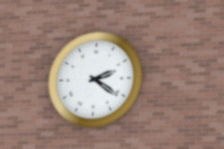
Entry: h=2 m=21
